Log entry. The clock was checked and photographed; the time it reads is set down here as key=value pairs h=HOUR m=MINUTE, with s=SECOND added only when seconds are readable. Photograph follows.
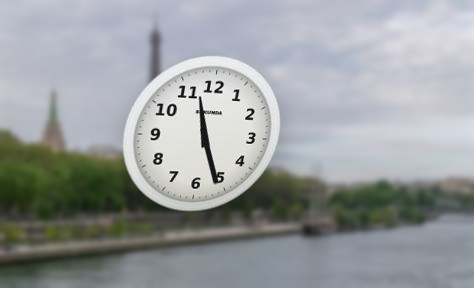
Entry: h=11 m=26
